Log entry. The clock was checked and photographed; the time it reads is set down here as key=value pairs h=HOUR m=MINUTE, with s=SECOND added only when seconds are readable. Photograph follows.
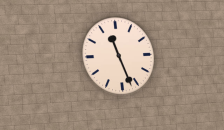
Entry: h=11 m=27
